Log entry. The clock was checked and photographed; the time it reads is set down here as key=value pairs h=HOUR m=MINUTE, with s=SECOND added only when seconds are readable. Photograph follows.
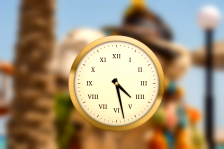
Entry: h=4 m=28
